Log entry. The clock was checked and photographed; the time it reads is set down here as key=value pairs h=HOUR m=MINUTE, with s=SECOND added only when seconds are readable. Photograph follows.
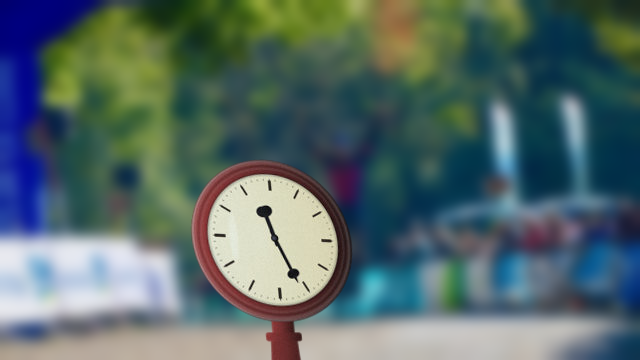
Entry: h=11 m=26
